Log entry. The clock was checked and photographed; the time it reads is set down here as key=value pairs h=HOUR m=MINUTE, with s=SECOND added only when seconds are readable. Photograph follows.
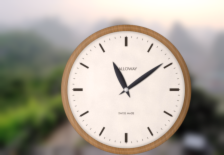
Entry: h=11 m=9
